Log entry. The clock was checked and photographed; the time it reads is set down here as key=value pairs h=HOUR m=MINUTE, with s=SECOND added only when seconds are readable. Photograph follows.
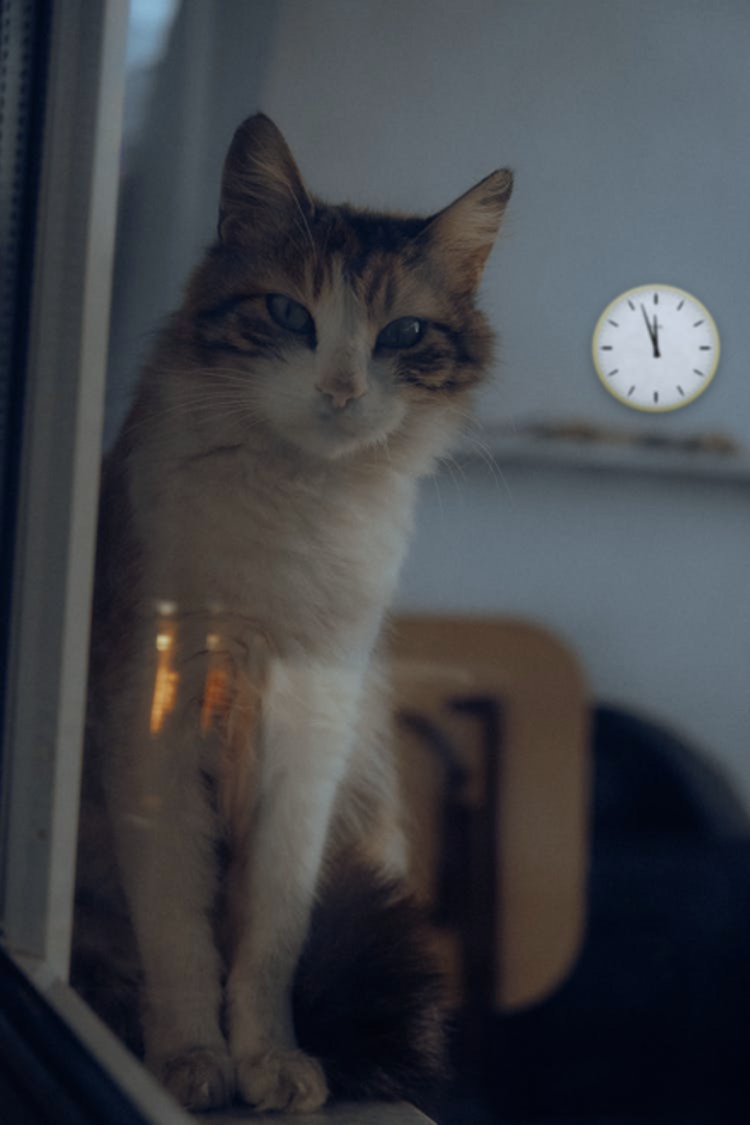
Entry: h=11 m=57
